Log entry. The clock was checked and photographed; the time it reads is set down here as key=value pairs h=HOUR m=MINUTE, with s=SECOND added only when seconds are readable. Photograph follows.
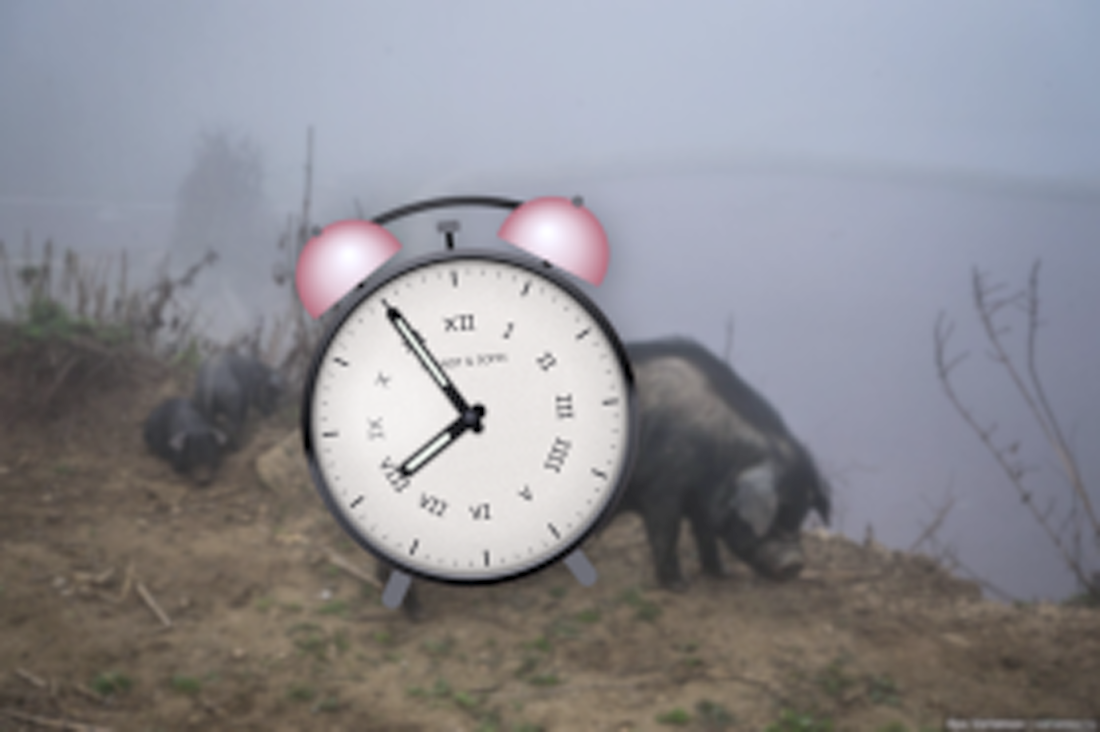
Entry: h=7 m=55
